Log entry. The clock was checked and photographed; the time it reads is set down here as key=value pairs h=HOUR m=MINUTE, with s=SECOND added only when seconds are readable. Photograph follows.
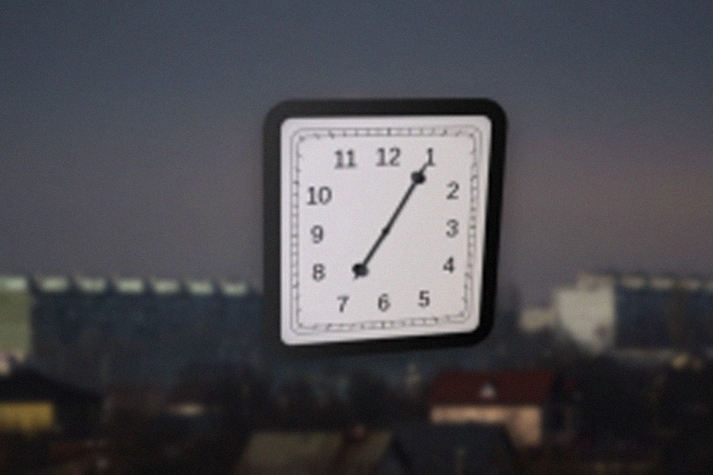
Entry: h=7 m=5
